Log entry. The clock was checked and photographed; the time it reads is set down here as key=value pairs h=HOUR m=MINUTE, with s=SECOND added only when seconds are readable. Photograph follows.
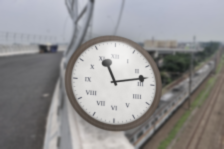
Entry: h=11 m=13
